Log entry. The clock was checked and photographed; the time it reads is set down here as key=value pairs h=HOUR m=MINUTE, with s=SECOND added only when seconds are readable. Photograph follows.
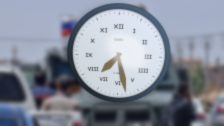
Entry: h=7 m=28
